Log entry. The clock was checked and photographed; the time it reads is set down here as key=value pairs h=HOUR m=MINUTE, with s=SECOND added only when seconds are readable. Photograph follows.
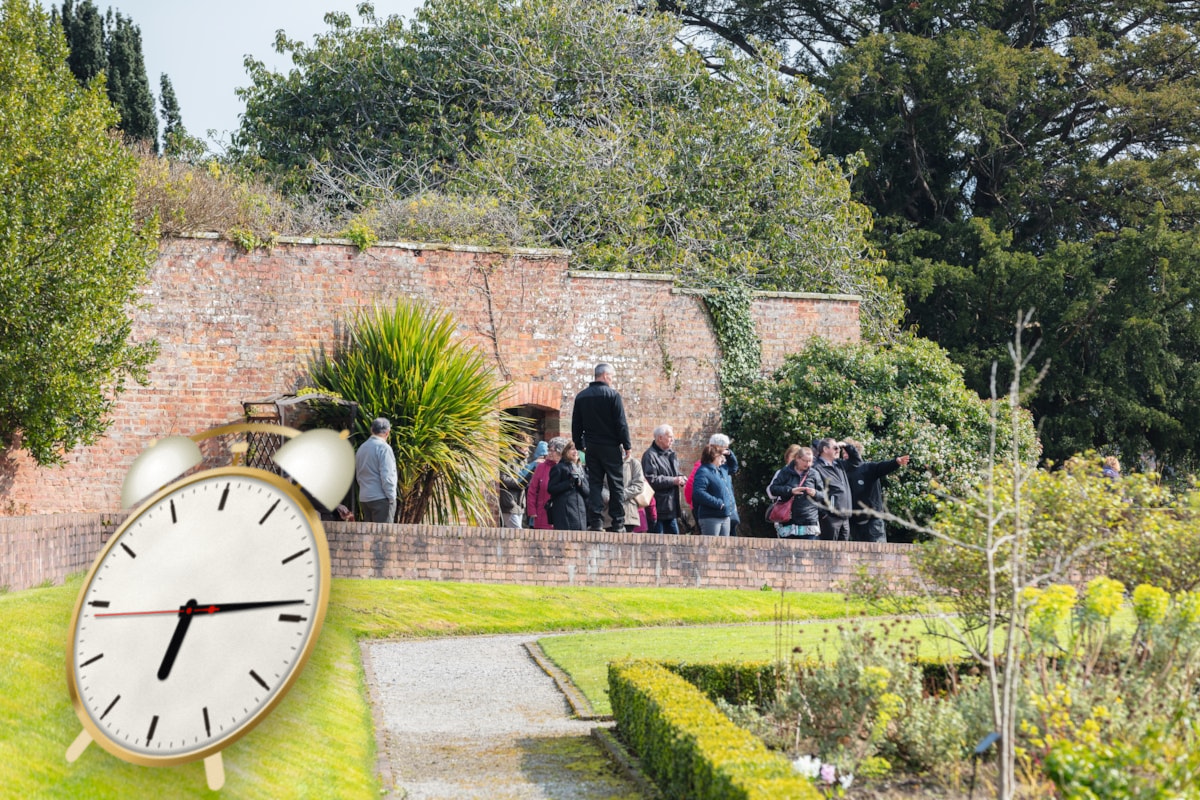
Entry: h=6 m=13 s=44
